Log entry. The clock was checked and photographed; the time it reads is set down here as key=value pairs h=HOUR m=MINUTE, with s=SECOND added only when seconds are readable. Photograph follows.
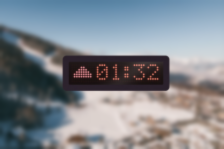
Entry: h=1 m=32
